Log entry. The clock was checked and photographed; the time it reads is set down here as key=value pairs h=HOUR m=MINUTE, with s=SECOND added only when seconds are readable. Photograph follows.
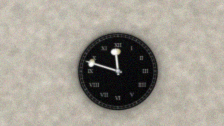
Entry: h=11 m=48
